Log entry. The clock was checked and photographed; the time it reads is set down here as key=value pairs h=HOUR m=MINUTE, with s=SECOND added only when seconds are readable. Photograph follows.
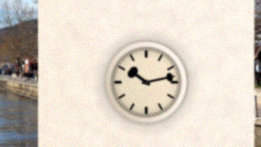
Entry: h=10 m=13
